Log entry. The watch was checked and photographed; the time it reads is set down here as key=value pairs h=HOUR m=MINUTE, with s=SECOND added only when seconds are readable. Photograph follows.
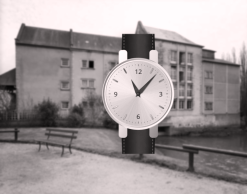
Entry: h=11 m=7
